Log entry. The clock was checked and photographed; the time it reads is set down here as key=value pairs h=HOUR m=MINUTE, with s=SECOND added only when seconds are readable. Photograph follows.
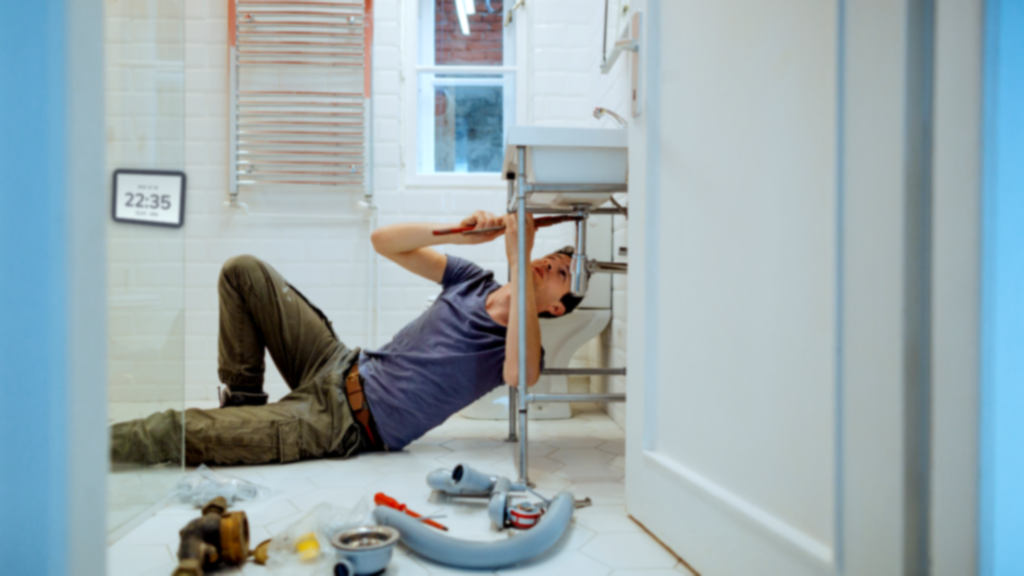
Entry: h=22 m=35
